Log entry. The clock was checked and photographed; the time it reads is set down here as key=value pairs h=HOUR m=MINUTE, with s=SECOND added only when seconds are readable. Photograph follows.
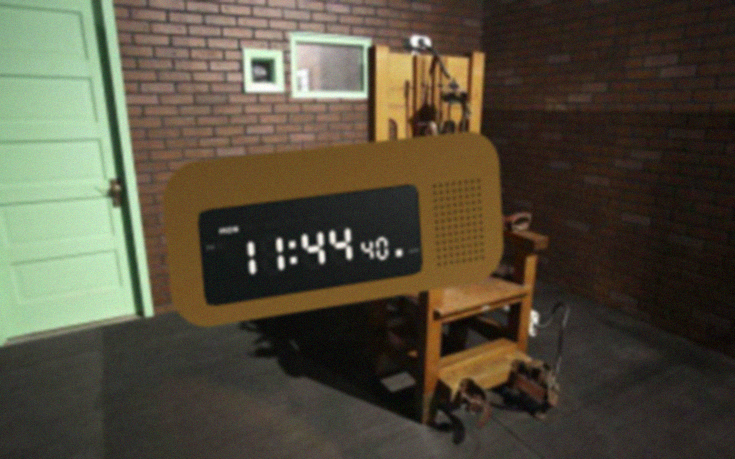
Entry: h=11 m=44 s=40
